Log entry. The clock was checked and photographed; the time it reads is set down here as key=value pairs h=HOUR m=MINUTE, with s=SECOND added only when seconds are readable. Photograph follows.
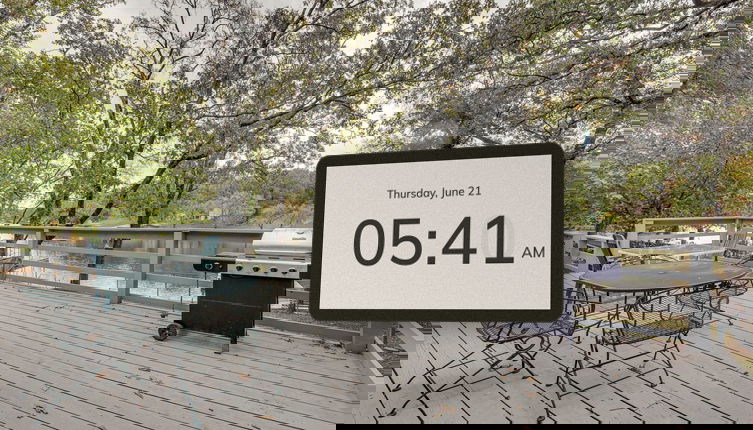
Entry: h=5 m=41
